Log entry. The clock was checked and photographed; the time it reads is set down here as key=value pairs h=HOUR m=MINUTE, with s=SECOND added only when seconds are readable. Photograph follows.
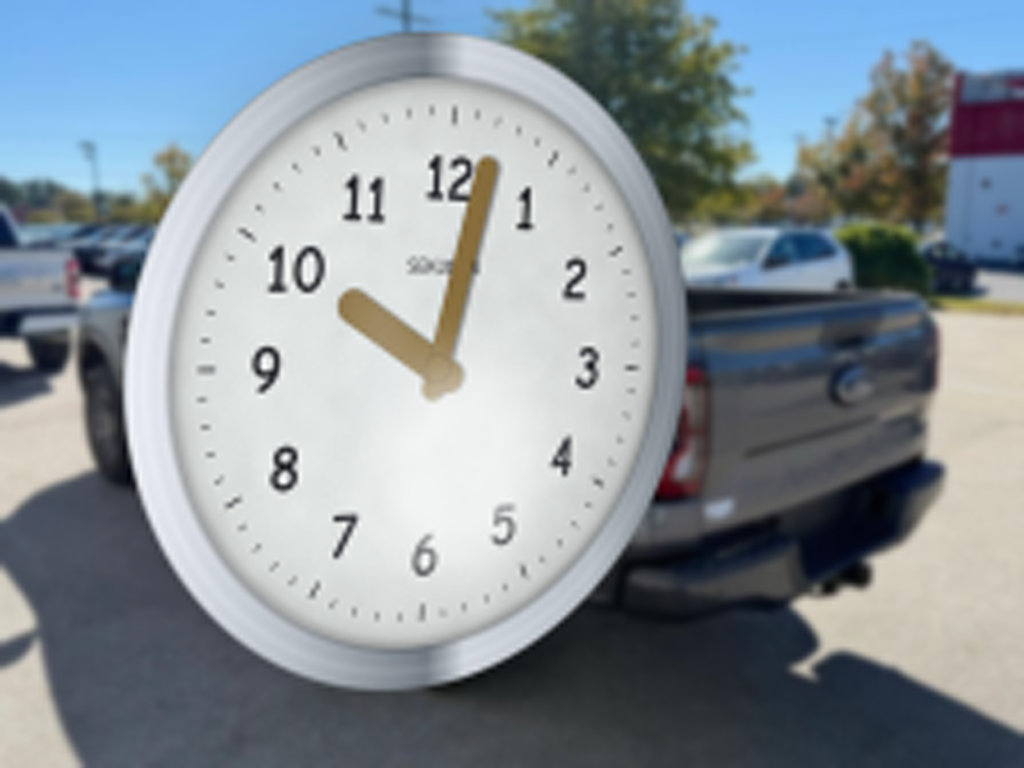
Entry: h=10 m=2
